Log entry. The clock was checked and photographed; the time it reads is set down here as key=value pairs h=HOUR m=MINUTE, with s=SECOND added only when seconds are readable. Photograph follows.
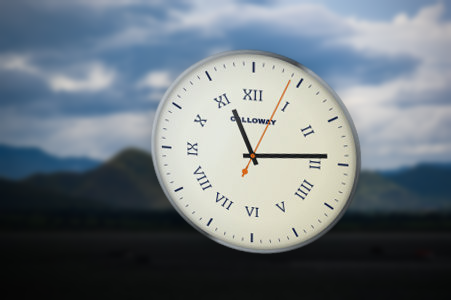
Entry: h=11 m=14 s=4
